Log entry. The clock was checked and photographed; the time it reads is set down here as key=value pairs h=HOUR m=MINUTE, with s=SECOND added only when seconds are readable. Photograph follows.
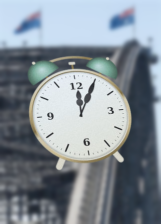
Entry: h=12 m=5
